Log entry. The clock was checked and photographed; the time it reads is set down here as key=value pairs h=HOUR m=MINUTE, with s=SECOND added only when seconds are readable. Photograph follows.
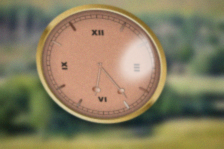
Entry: h=6 m=24
